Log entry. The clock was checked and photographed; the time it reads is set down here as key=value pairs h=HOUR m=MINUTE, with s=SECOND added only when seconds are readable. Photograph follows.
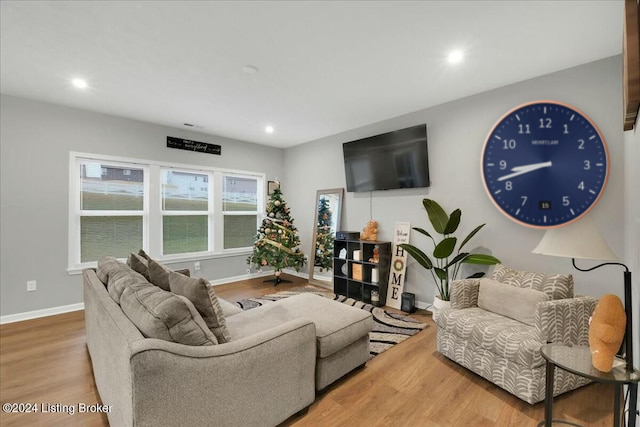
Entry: h=8 m=42
